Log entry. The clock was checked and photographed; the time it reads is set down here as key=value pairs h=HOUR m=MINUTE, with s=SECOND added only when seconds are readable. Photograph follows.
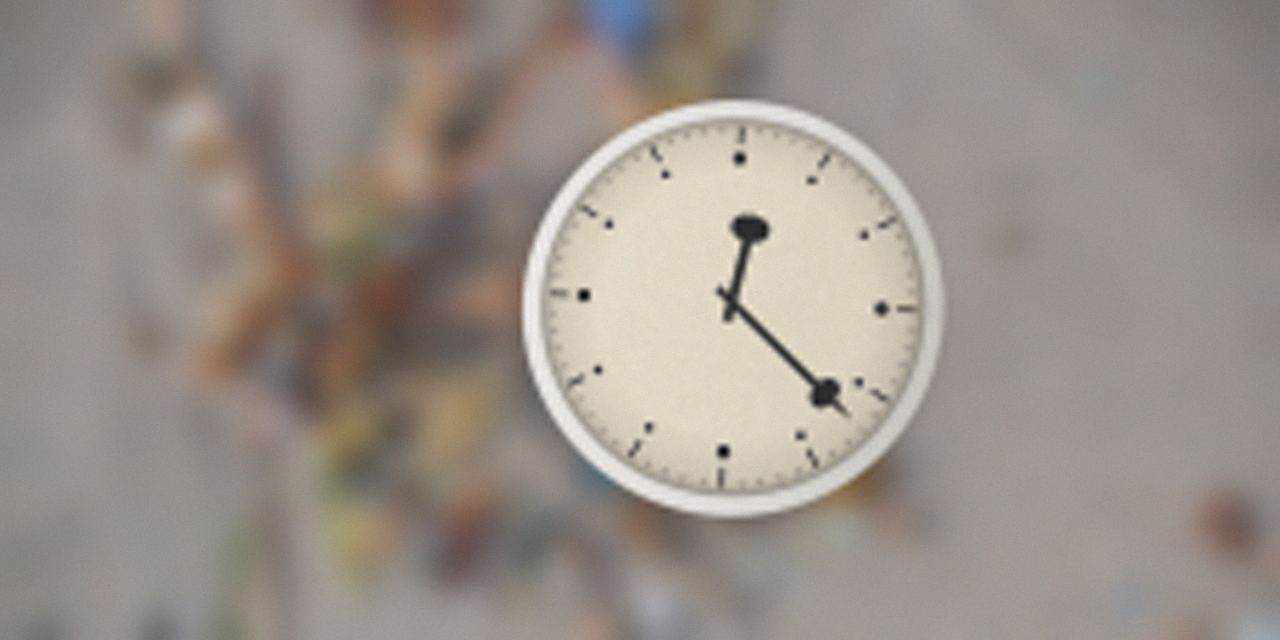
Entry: h=12 m=22
